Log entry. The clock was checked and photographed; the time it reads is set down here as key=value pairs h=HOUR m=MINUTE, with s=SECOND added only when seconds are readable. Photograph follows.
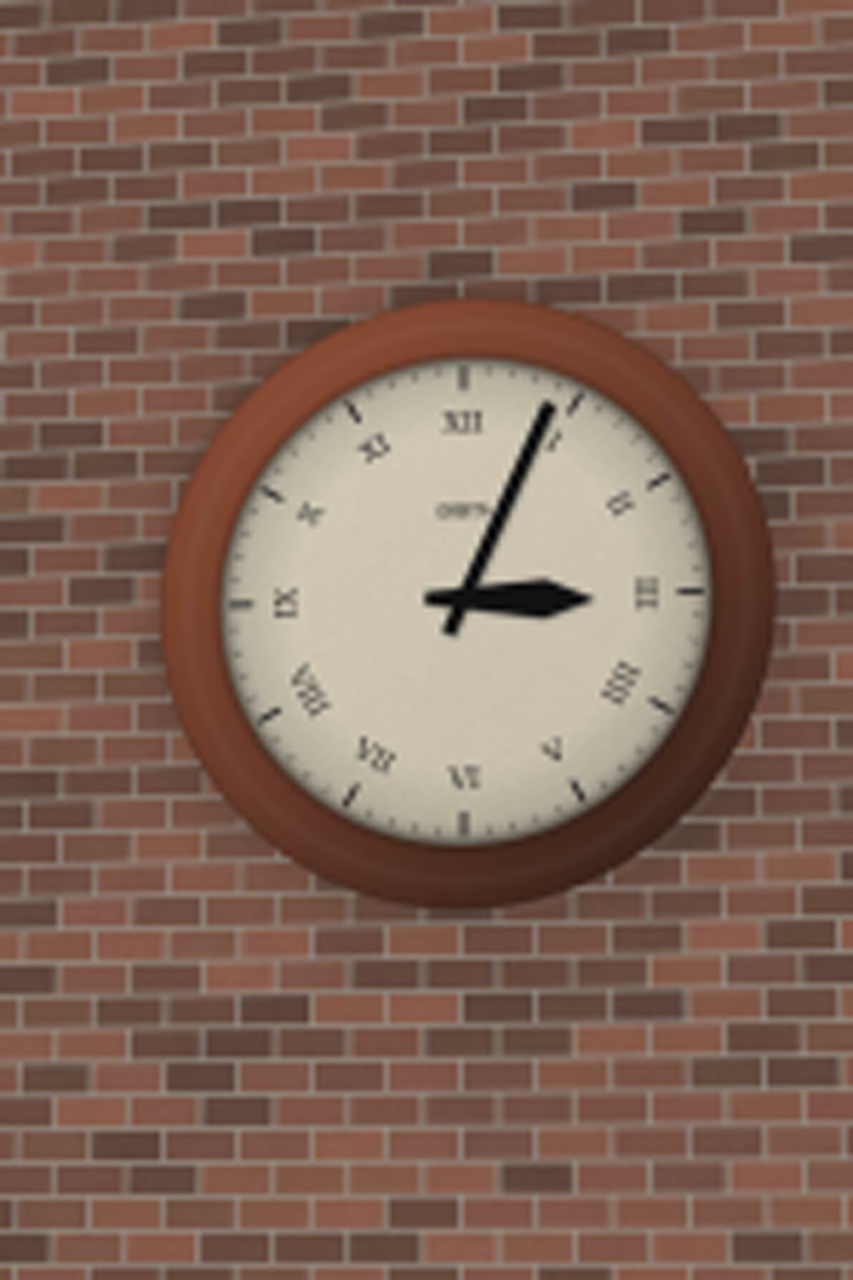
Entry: h=3 m=4
